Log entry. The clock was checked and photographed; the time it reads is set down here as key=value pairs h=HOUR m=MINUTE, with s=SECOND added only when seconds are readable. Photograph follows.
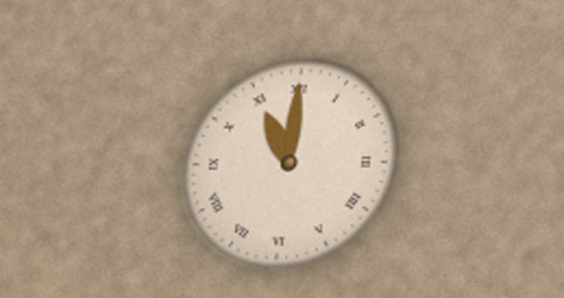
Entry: h=11 m=0
